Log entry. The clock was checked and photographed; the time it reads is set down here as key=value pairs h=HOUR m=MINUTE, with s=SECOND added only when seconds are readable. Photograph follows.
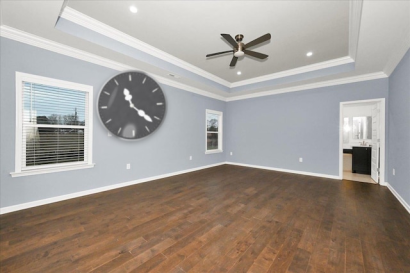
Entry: h=11 m=22
